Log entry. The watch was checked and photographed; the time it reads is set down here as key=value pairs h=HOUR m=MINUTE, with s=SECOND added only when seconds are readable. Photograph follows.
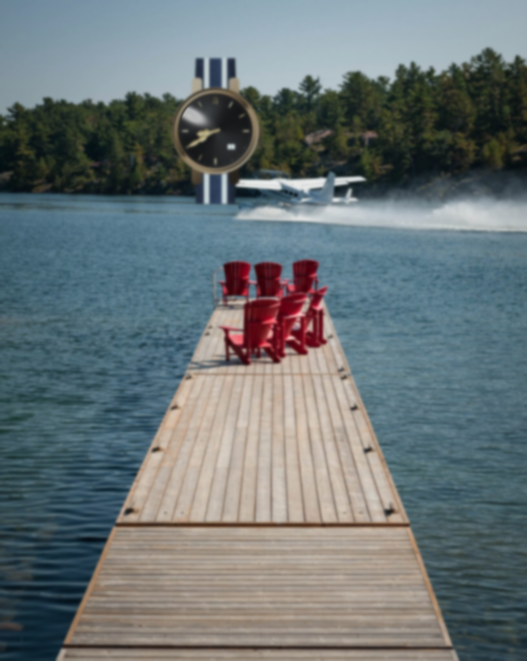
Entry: h=8 m=40
